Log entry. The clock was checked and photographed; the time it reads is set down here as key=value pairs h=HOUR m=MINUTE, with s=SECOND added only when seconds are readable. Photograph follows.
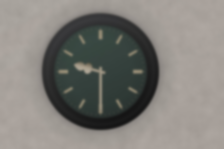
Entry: h=9 m=30
